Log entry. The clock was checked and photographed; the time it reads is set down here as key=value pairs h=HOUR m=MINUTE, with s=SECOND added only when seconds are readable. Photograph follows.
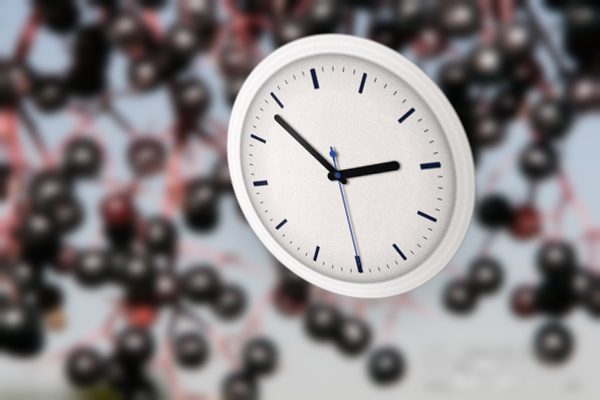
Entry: h=2 m=53 s=30
